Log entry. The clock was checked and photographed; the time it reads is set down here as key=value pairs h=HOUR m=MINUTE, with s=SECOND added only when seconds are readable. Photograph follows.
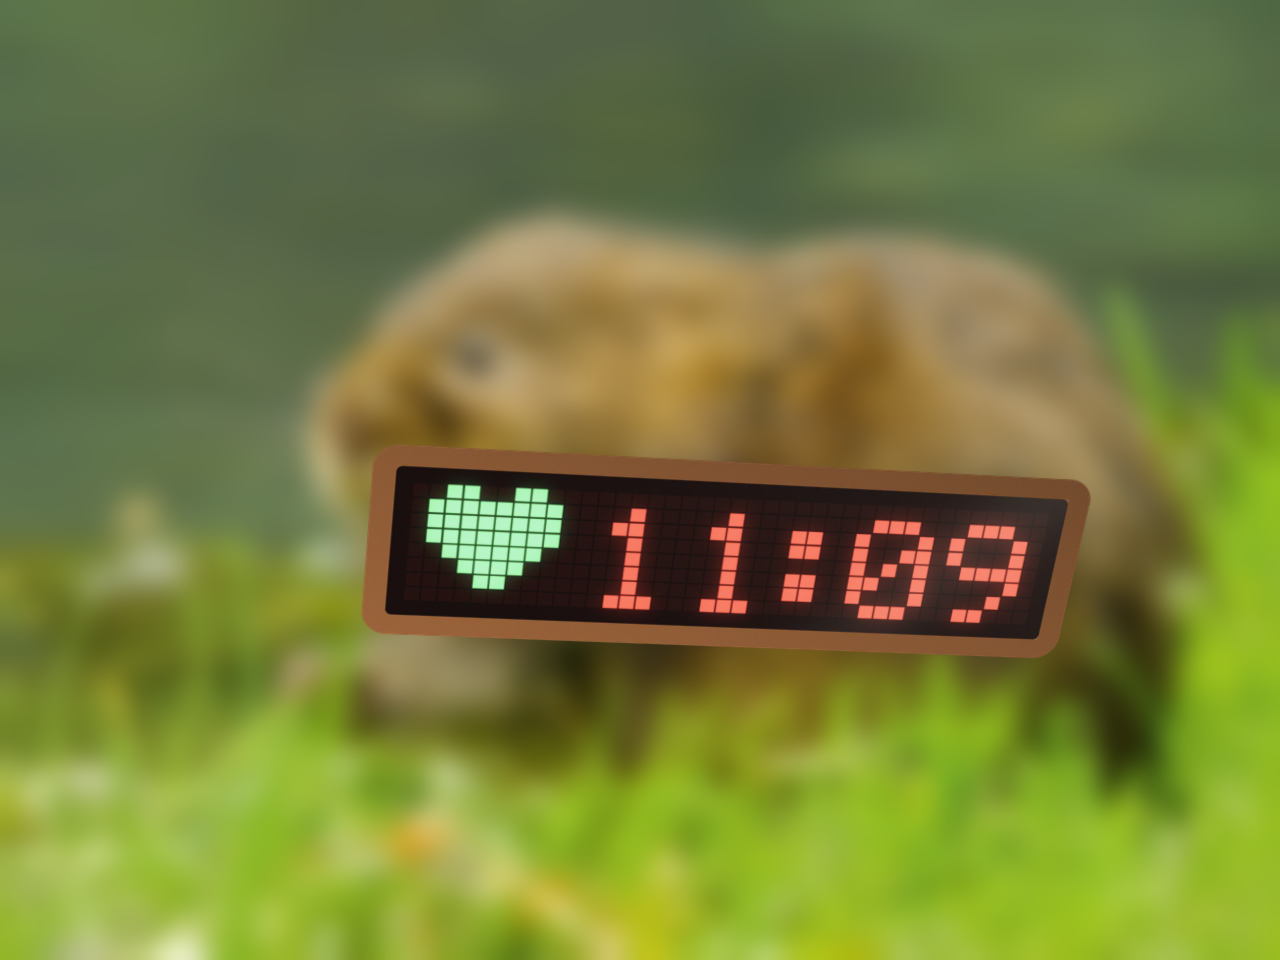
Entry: h=11 m=9
